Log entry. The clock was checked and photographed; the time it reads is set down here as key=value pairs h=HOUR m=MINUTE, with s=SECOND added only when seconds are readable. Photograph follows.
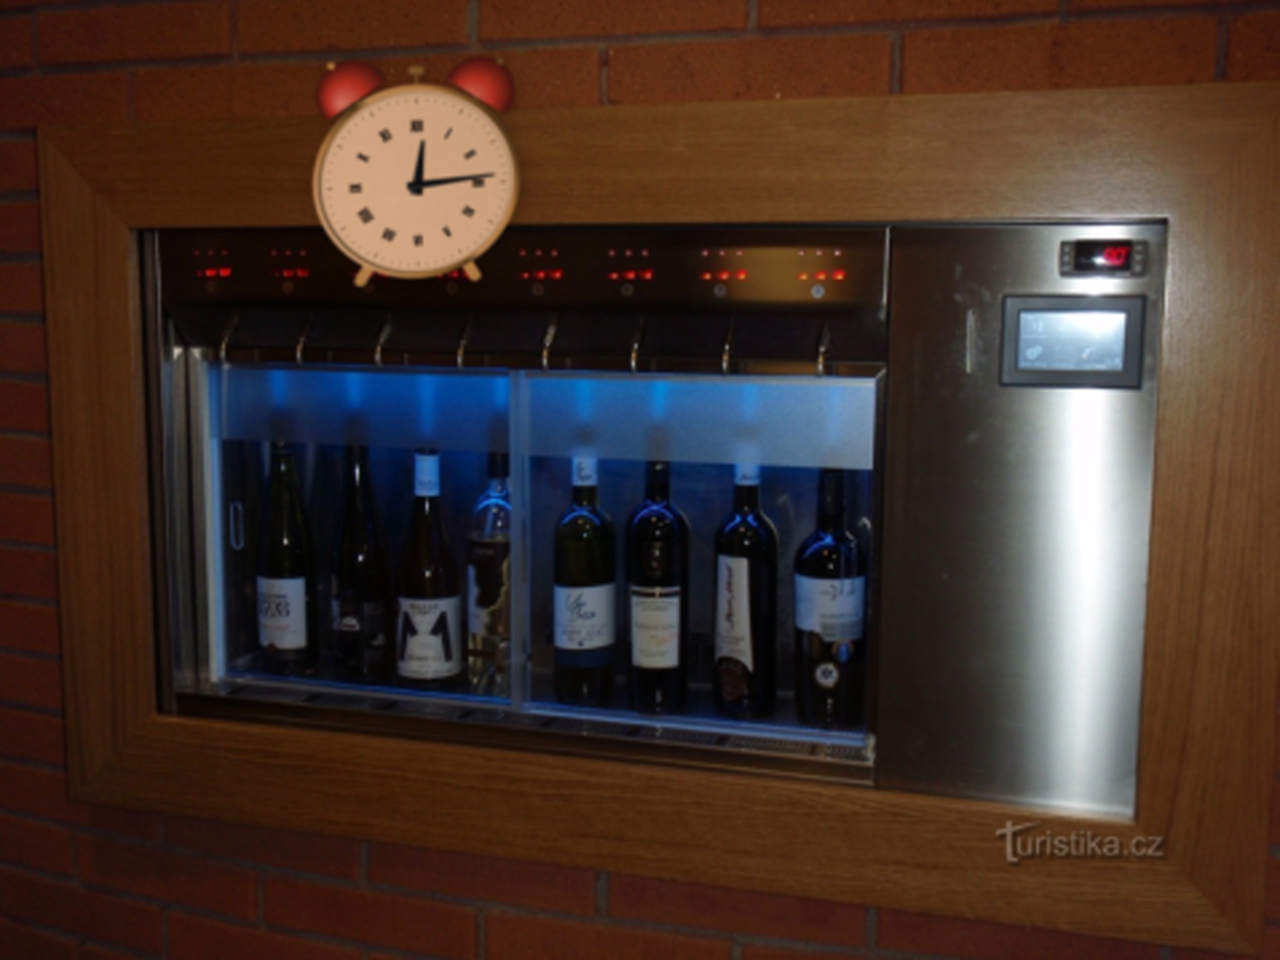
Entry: h=12 m=14
